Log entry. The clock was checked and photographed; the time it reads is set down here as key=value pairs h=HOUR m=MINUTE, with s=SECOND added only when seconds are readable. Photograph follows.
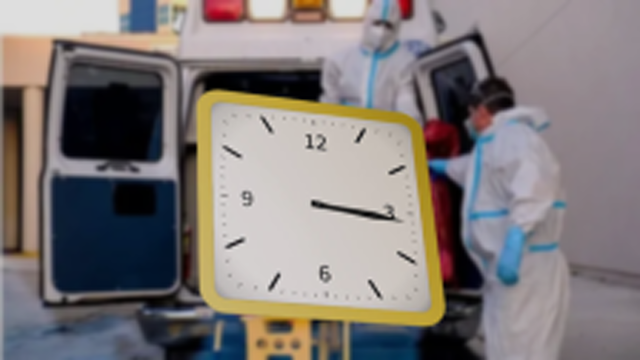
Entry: h=3 m=16
